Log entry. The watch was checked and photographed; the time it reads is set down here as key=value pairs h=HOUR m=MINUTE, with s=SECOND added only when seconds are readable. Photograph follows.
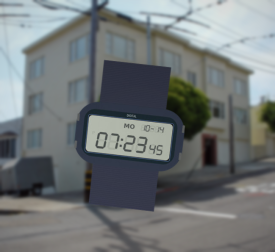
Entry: h=7 m=23 s=45
